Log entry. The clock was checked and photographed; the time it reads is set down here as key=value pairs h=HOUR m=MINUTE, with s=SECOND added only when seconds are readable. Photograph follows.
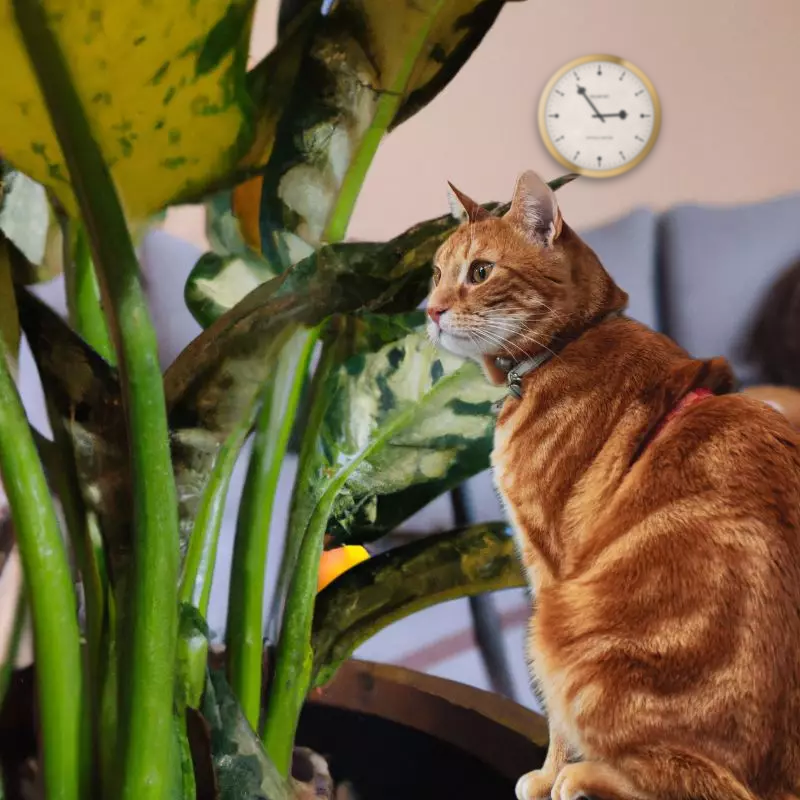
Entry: h=2 m=54
